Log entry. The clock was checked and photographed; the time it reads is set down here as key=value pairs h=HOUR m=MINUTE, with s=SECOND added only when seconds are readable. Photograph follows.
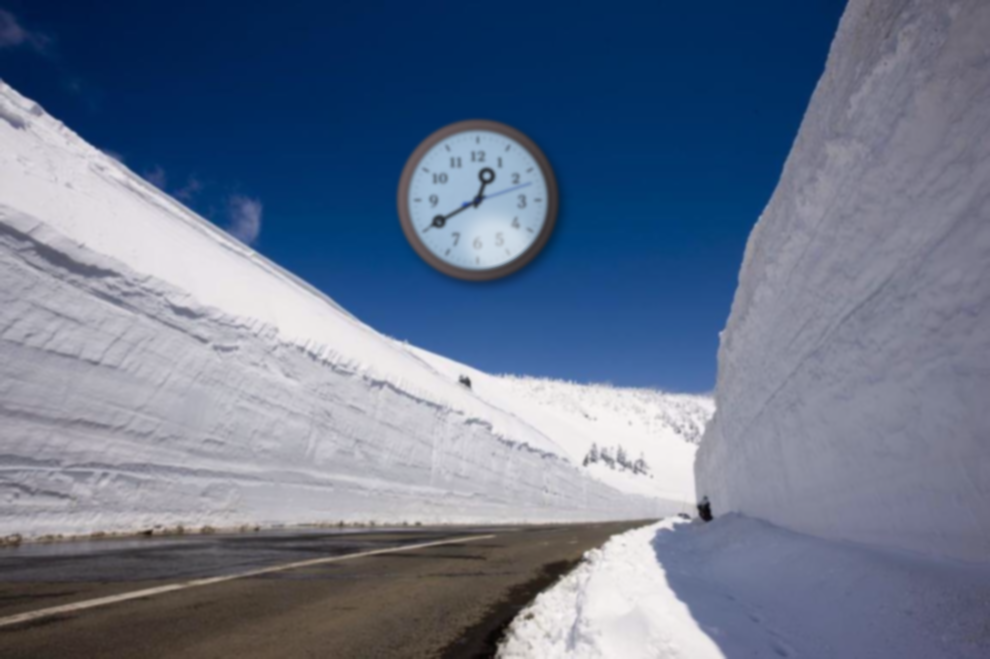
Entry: h=12 m=40 s=12
